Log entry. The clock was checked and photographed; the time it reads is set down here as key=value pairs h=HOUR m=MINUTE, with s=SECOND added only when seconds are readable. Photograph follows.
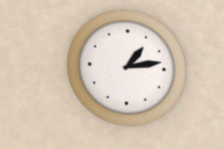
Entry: h=1 m=13
